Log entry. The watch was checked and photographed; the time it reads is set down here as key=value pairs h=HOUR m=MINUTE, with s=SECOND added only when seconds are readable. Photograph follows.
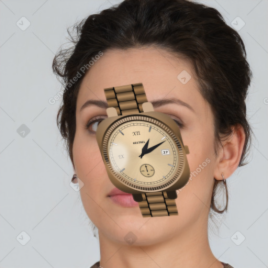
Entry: h=1 m=11
